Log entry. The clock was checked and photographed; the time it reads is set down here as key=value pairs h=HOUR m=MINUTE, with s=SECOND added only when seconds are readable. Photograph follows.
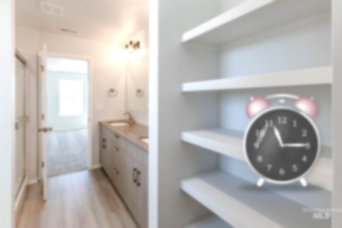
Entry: h=11 m=15
